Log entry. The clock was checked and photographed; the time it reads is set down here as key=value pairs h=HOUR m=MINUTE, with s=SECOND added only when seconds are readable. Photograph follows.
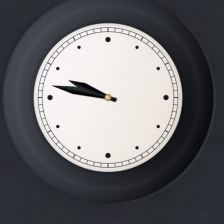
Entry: h=9 m=47
